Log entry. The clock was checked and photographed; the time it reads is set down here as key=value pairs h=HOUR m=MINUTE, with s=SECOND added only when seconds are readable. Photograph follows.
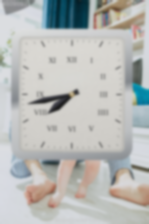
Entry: h=7 m=43
